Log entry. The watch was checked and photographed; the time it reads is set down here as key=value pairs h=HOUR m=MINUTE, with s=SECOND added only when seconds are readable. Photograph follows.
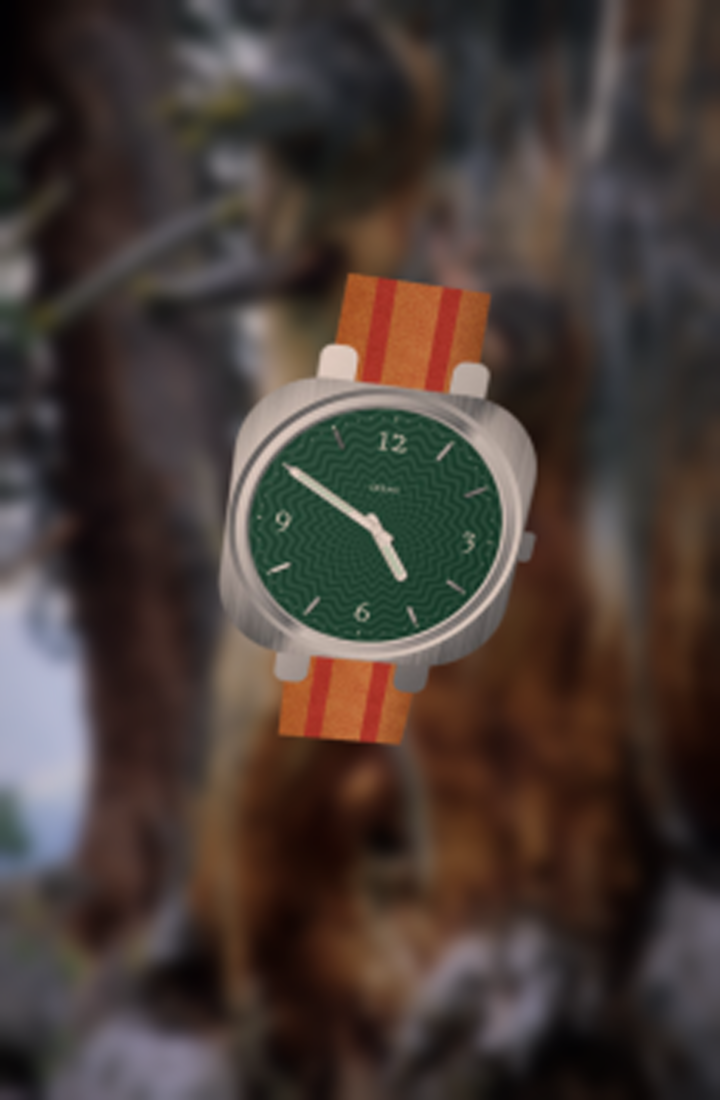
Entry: h=4 m=50
